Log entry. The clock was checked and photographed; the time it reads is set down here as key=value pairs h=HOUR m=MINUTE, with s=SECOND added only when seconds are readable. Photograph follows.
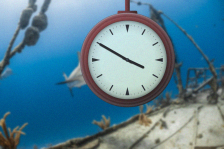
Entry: h=3 m=50
